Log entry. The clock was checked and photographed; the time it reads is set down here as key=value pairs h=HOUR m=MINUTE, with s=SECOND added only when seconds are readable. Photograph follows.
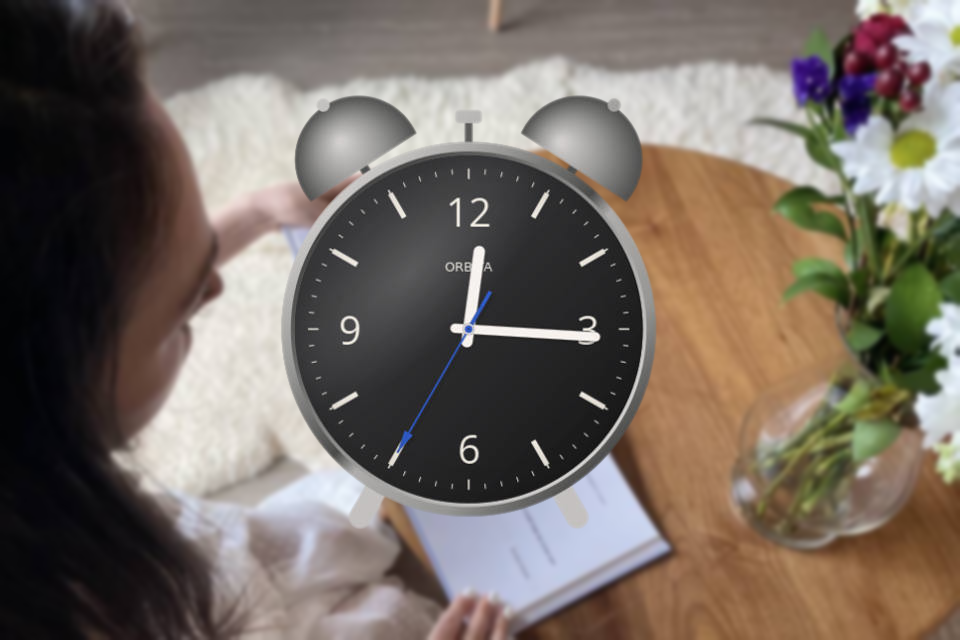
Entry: h=12 m=15 s=35
